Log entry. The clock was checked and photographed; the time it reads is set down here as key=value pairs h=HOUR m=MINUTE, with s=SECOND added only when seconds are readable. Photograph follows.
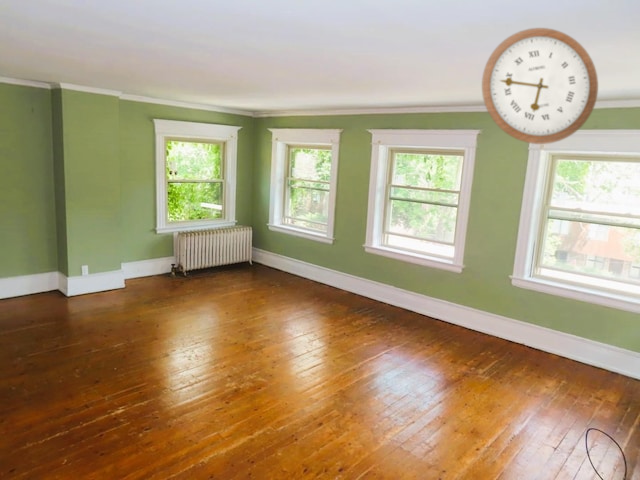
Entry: h=6 m=48
